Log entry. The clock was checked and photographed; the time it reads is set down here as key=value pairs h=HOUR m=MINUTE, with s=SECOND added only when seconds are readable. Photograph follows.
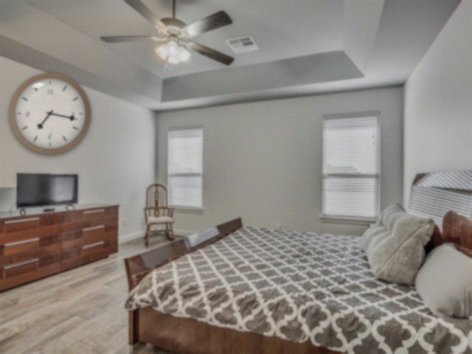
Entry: h=7 m=17
